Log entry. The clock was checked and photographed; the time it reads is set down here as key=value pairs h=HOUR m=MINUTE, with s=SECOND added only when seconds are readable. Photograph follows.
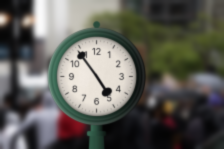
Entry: h=4 m=54
